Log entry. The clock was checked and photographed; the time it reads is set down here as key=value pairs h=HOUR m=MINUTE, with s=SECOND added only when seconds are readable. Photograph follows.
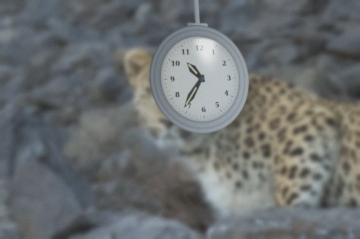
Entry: h=10 m=36
